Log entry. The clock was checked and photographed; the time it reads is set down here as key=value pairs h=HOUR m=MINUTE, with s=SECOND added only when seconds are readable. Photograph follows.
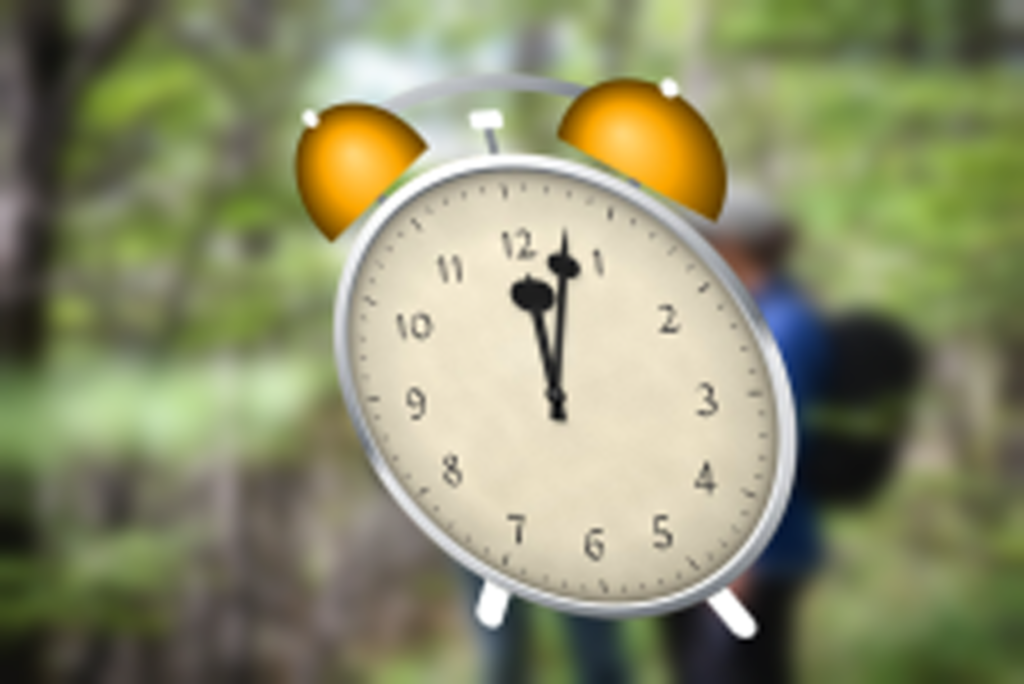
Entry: h=12 m=3
